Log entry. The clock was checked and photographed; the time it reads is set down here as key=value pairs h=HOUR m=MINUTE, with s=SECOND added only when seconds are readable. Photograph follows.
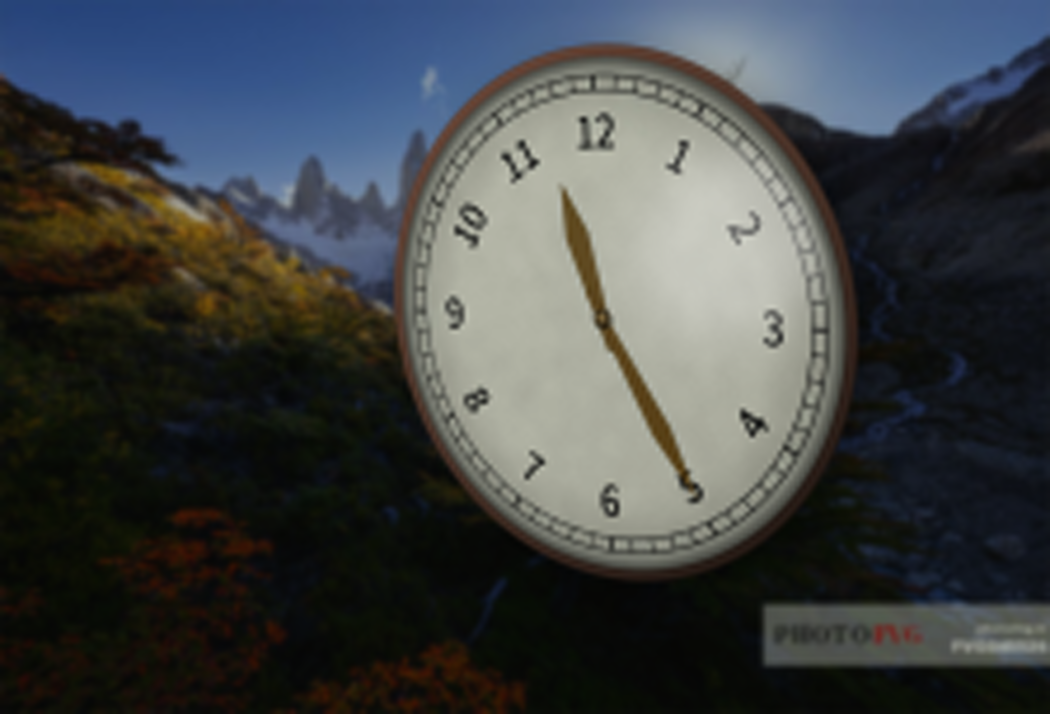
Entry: h=11 m=25
